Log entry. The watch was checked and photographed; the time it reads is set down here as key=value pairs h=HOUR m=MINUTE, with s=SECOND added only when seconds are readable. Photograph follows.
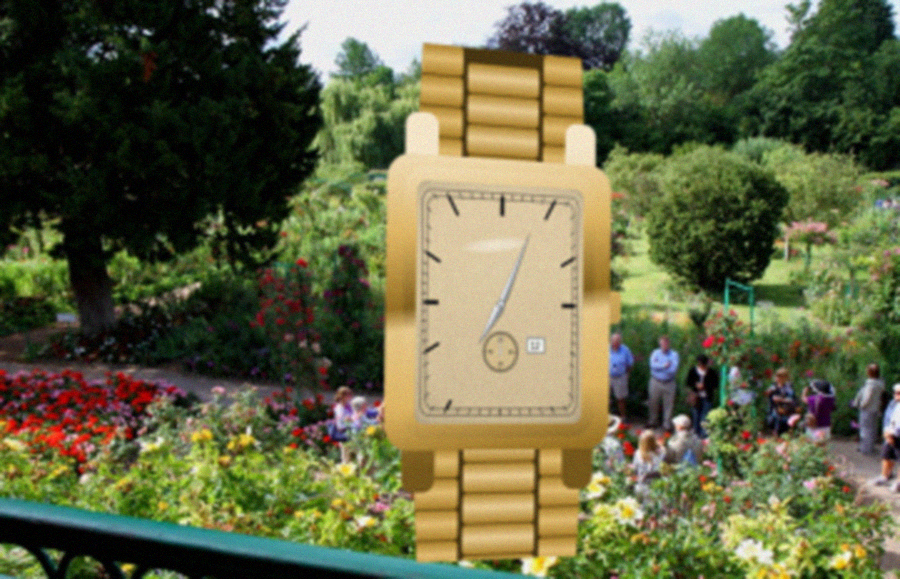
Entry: h=7 m=4
